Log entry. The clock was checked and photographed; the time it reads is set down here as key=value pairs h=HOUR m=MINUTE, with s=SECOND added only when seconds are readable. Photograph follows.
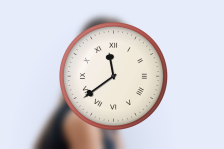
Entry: h=11 m=39
